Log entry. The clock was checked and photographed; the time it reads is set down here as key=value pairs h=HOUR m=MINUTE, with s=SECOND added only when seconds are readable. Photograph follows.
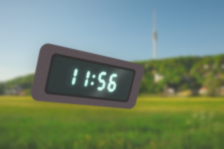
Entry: h=11 m=56
